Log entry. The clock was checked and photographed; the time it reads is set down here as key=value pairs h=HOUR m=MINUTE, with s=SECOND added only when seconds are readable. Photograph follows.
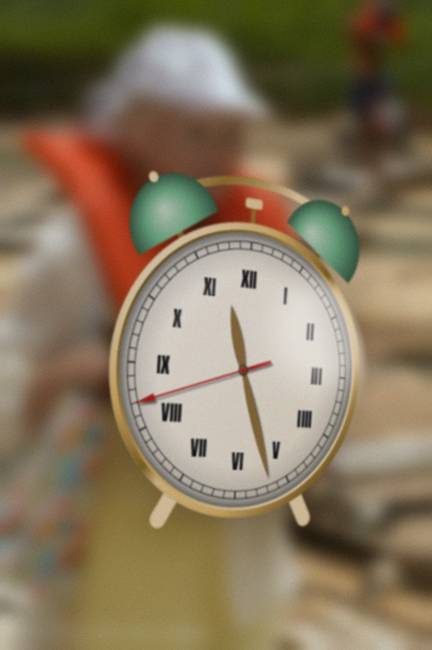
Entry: h=11 m=26 s=42
